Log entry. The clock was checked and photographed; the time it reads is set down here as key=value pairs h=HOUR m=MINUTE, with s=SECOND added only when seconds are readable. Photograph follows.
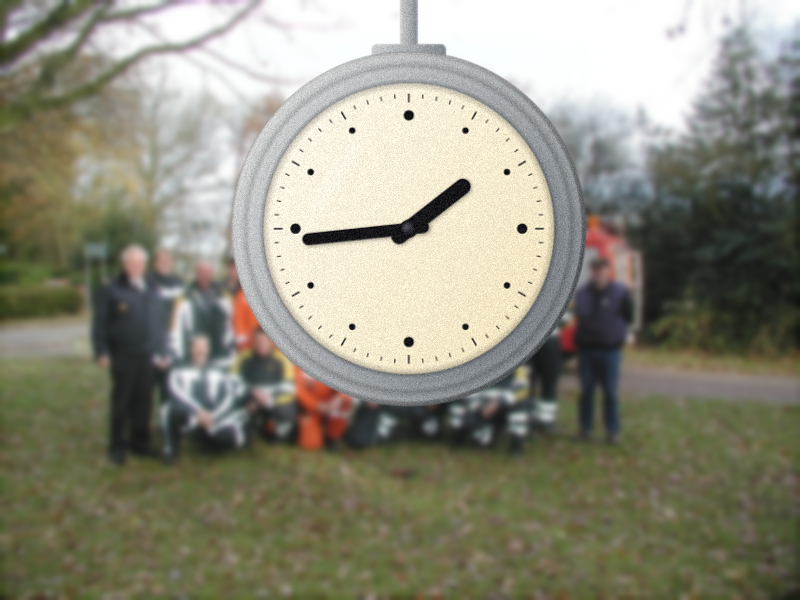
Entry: h=1 m=44
